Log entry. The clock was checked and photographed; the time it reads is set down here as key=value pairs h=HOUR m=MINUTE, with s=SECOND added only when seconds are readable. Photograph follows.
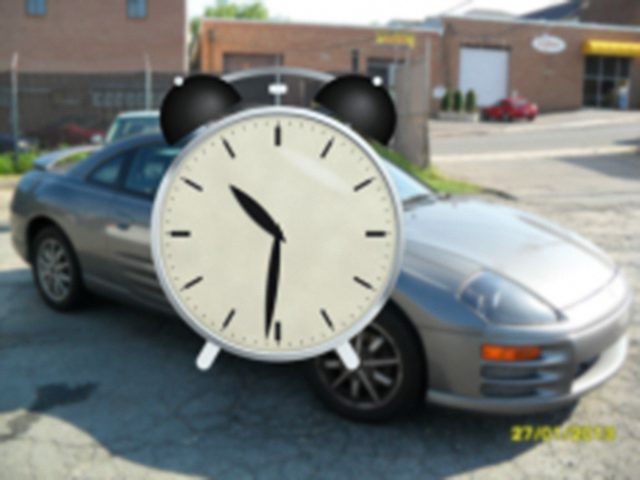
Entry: h=10 m=31
